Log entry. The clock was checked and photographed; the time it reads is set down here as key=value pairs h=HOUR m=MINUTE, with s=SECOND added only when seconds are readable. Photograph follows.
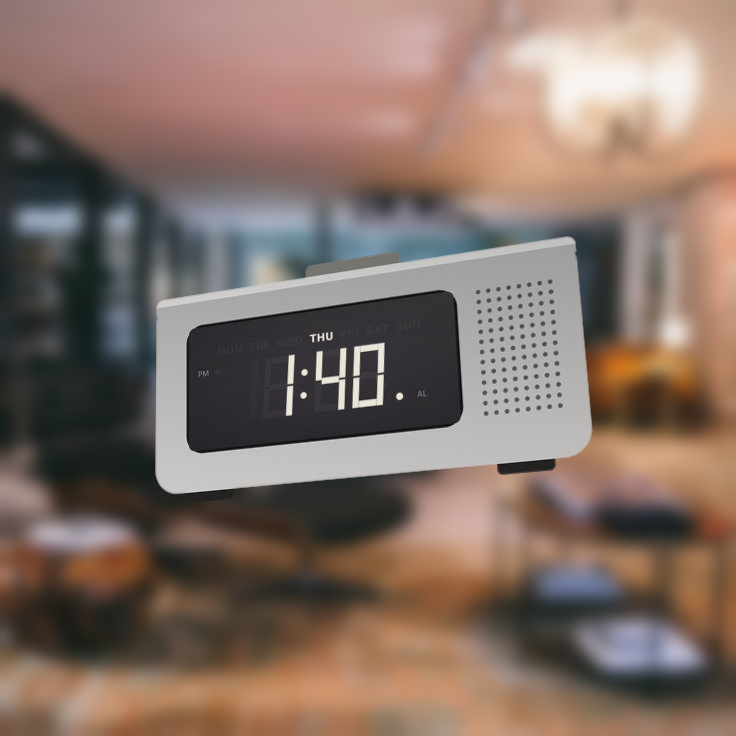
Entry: h=1 m=40
